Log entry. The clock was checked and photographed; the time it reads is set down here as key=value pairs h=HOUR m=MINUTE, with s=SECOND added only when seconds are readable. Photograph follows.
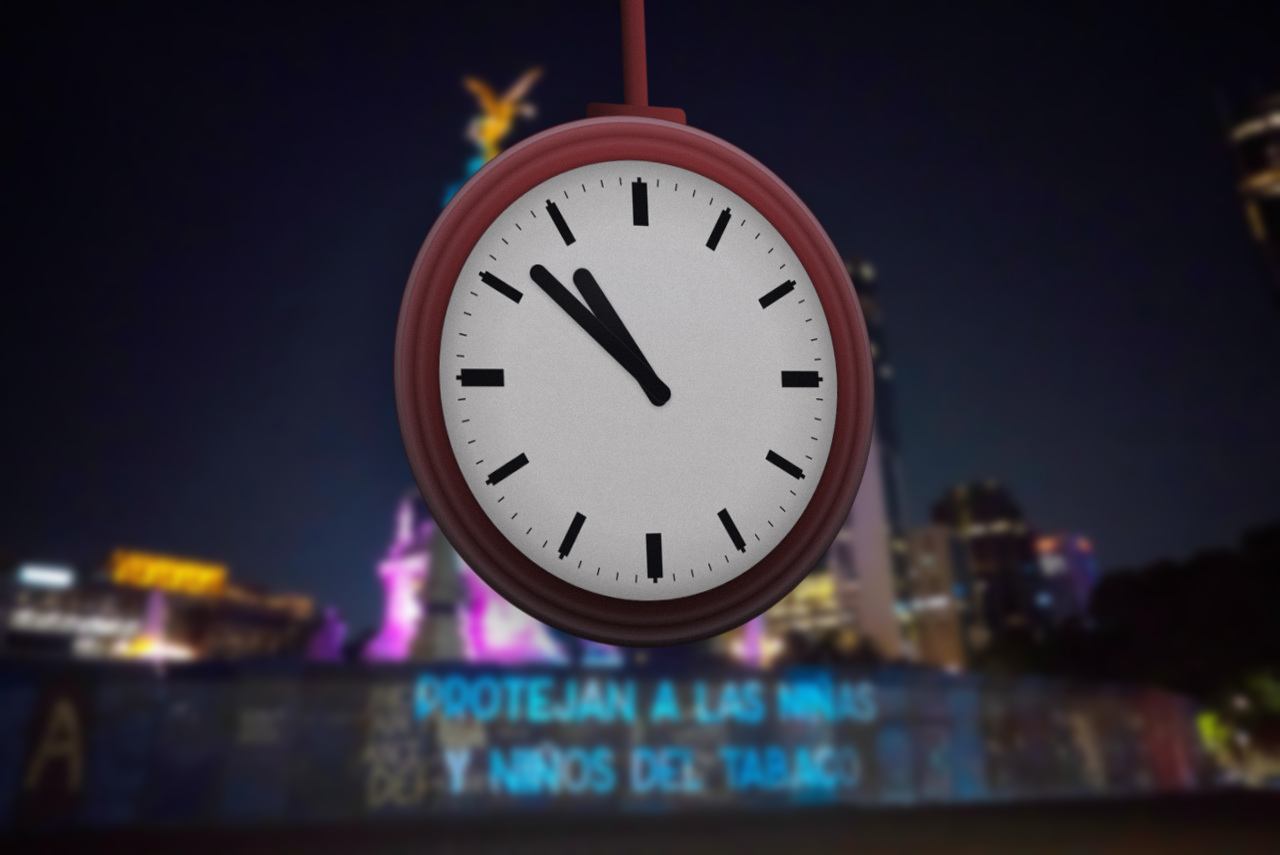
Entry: h=10 m=52
